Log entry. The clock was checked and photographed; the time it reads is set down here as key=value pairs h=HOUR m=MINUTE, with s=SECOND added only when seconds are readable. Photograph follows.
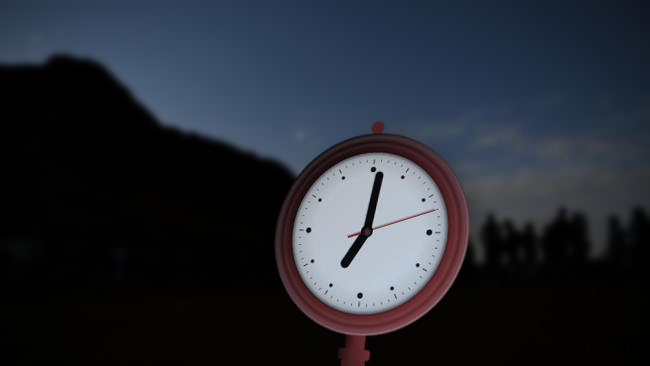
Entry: h=7 m=1 s=12
